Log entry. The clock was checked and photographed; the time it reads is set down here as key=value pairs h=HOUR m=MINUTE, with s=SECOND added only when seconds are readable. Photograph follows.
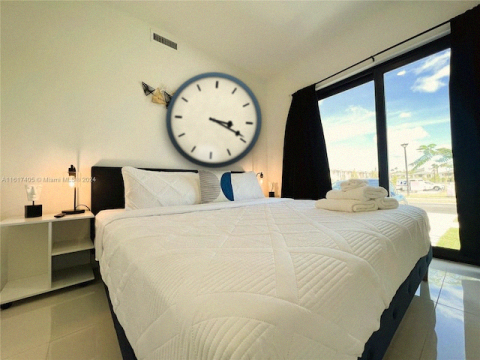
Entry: h=3 m=19
